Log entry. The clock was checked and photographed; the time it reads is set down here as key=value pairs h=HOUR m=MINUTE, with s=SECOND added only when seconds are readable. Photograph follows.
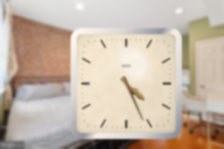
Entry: h=4 m=26
